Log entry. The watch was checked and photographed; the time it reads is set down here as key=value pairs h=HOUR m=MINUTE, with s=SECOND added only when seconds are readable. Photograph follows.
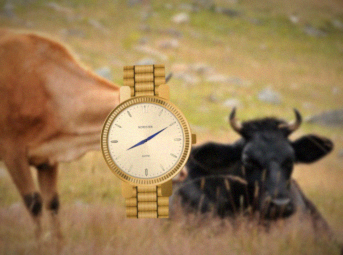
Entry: h=8 m=10
